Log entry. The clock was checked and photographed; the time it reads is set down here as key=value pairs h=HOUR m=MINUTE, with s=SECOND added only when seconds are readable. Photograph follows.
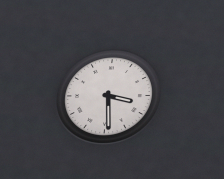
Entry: h=3 m=29
